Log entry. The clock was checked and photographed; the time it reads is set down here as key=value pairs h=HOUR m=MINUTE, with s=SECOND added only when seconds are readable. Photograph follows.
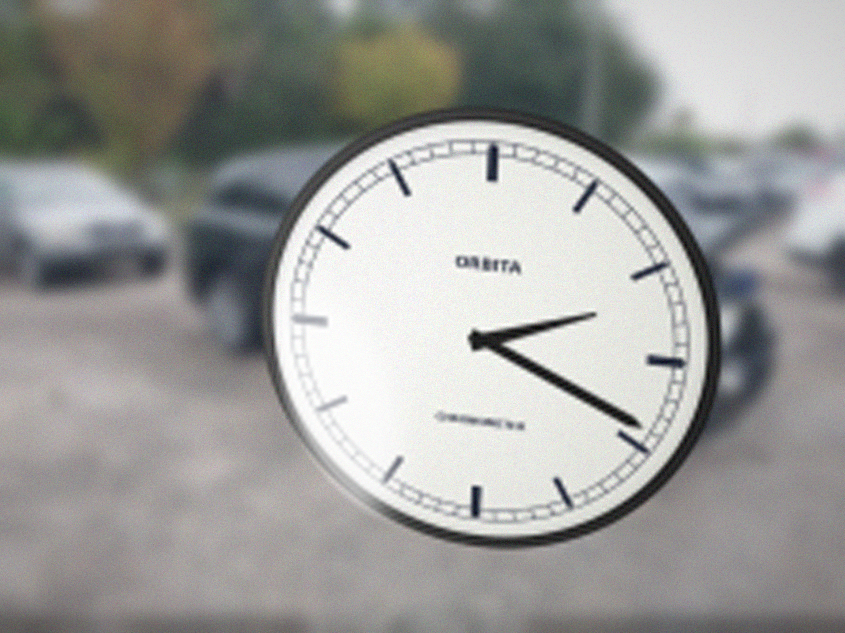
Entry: h=2 m=19
